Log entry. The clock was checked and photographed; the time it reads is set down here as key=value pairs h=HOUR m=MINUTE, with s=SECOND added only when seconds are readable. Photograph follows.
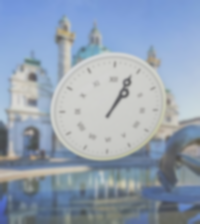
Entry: h=1 m=4
